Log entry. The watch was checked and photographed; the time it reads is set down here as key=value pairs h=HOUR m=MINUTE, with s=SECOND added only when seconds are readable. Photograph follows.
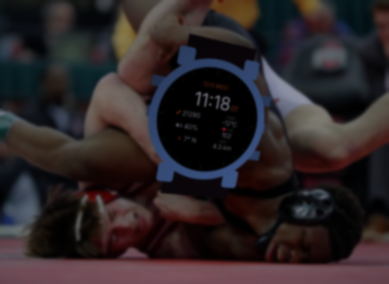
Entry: h=11 m=18
